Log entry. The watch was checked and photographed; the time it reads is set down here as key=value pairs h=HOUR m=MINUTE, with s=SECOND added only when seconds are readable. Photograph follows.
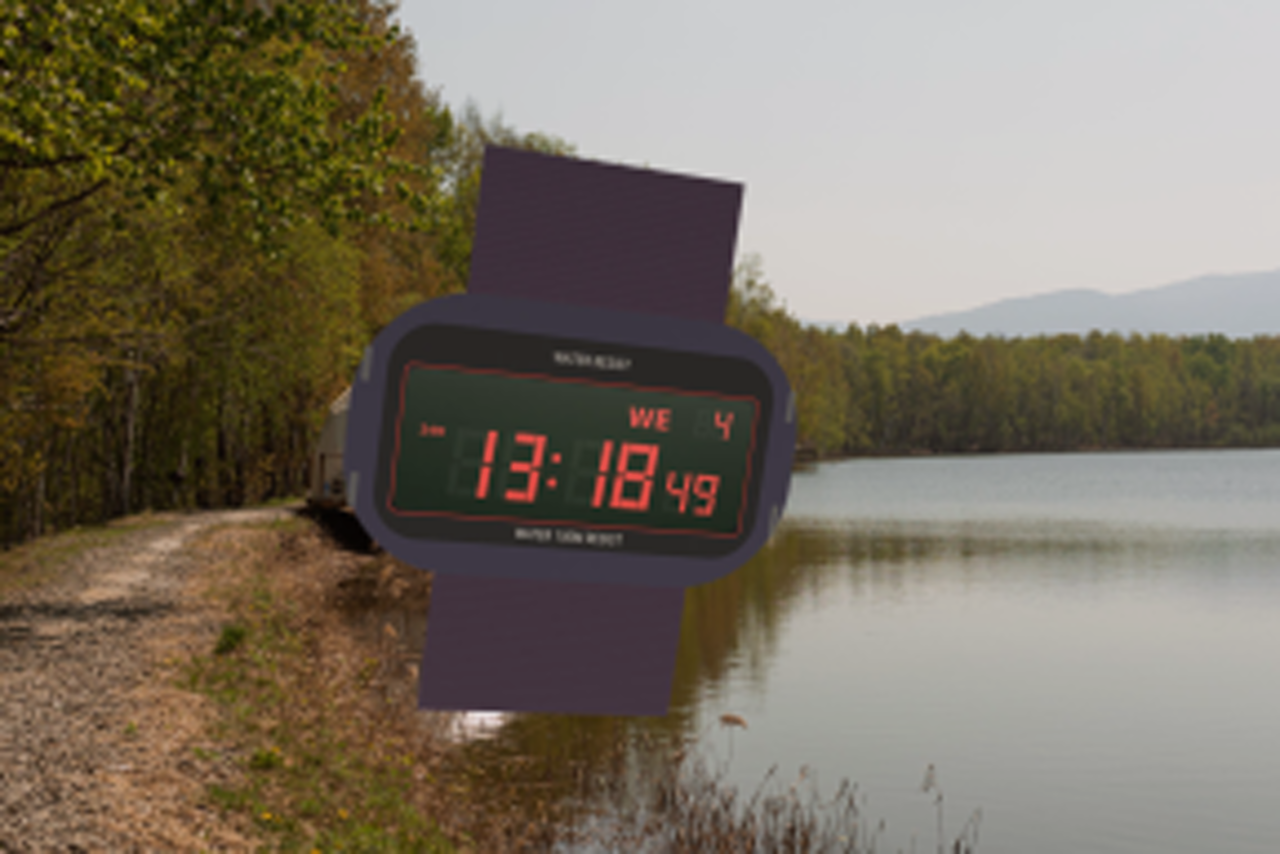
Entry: h=13 m=18 s=49
